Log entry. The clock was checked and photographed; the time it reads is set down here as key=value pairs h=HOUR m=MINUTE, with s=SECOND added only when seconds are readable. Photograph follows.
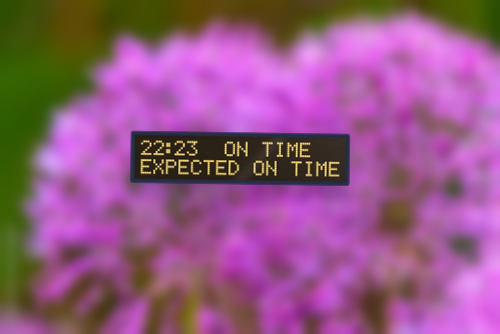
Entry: h=22 m=23
